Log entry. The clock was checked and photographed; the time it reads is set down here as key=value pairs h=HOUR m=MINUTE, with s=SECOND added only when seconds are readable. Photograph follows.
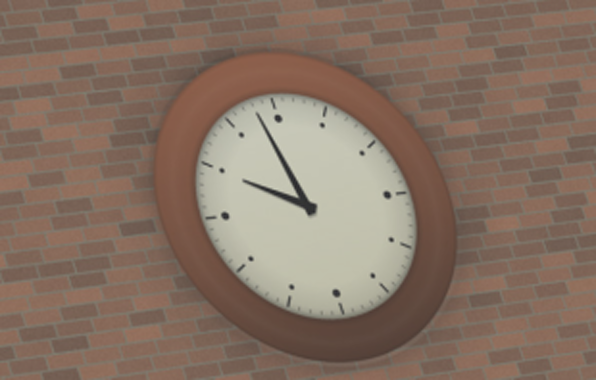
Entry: h=9 m=58
